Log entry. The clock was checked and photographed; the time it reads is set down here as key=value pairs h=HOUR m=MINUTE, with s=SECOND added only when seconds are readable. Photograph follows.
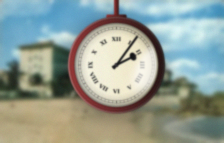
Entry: h=2 m=6
